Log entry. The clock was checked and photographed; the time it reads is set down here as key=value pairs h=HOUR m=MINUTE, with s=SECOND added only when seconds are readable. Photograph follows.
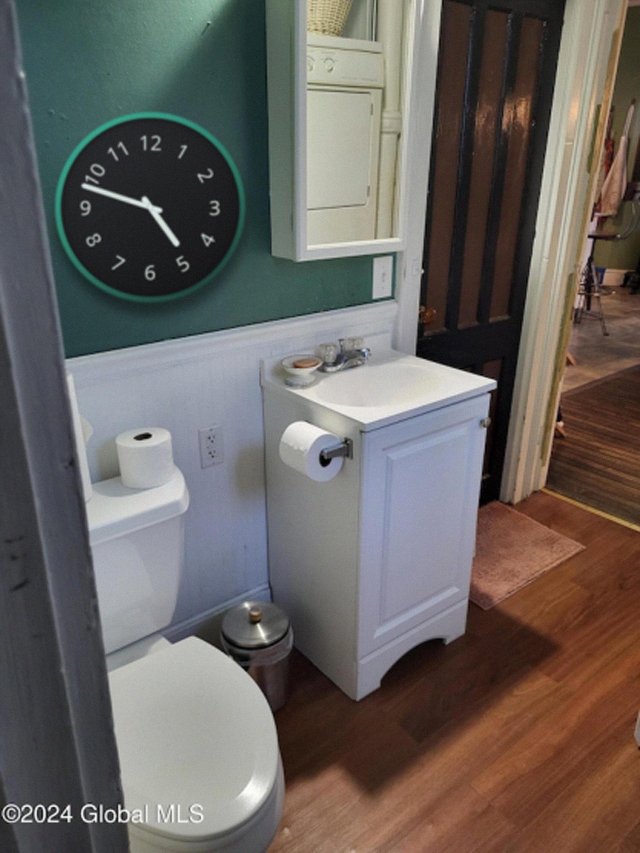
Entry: h=4 m=48
